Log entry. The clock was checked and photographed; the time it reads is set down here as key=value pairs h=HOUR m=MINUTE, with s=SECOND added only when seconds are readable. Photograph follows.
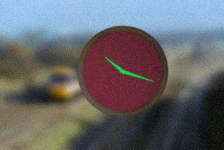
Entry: h=10 m=18
